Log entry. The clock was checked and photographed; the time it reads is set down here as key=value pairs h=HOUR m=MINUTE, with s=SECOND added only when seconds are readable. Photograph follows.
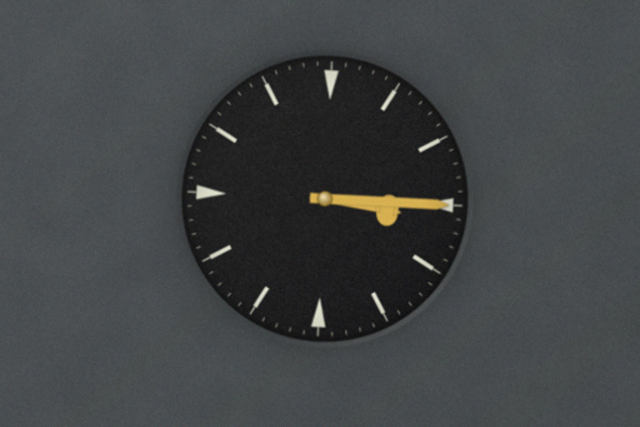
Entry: h=3 m=15
